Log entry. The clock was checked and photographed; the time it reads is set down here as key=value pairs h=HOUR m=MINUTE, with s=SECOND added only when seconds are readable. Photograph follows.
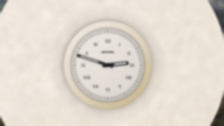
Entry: h=2 m=48
